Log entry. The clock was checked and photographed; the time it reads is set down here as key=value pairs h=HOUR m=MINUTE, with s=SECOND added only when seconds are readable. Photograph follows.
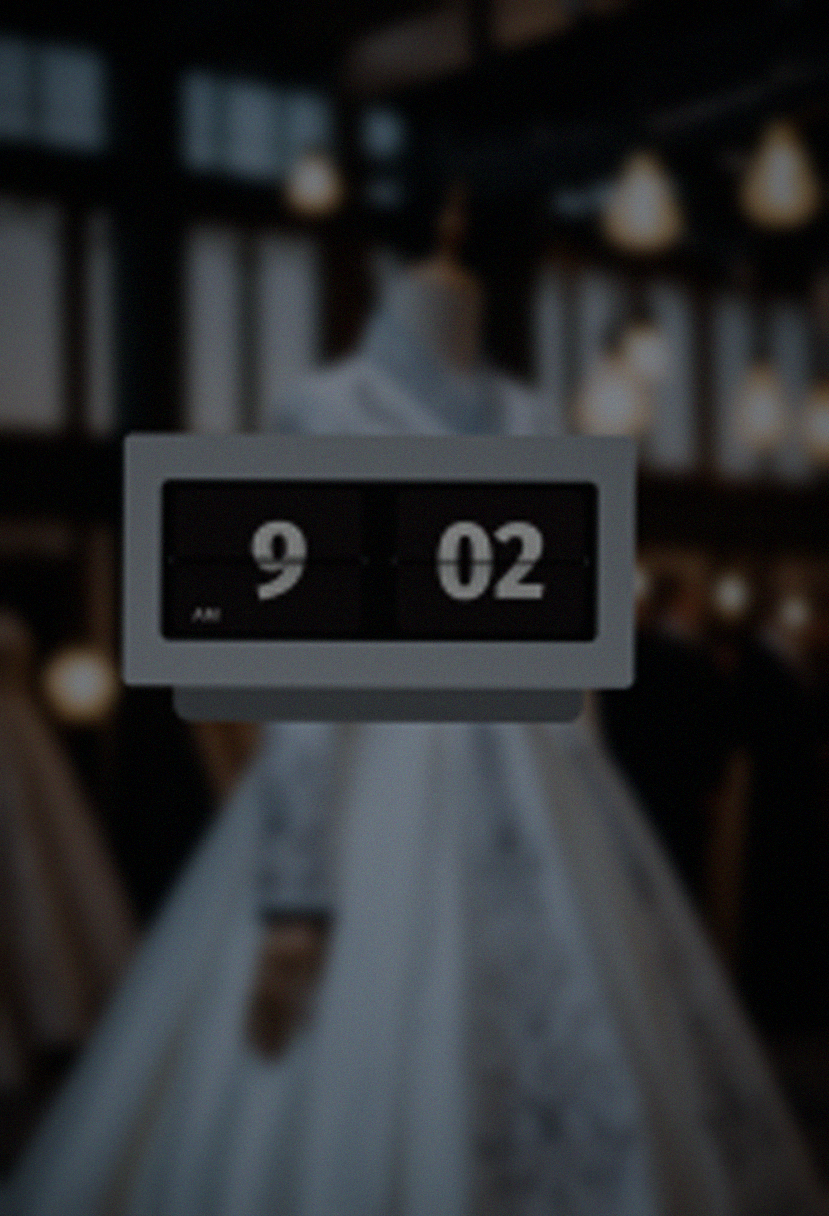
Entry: h=9 m=2
